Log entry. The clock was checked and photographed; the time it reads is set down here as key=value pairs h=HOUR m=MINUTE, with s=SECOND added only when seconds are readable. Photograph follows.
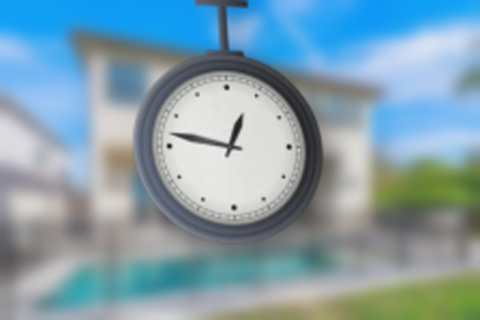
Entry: h=12 m=47
